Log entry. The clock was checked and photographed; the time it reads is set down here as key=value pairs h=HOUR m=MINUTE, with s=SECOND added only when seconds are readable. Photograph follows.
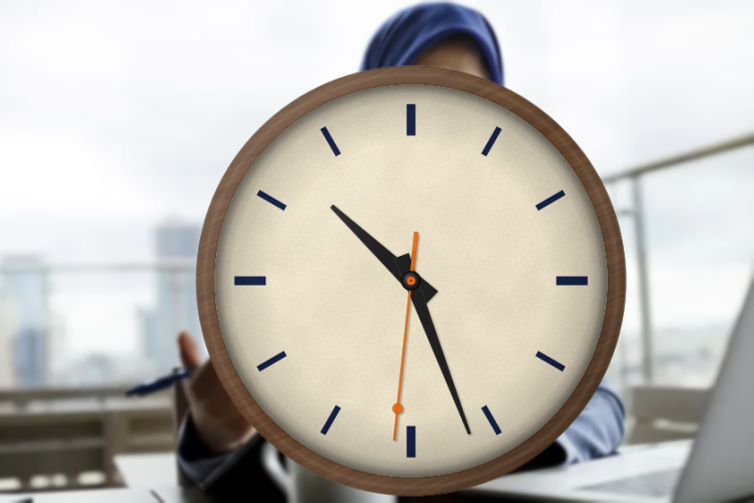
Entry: h=10 m=26 s=31
